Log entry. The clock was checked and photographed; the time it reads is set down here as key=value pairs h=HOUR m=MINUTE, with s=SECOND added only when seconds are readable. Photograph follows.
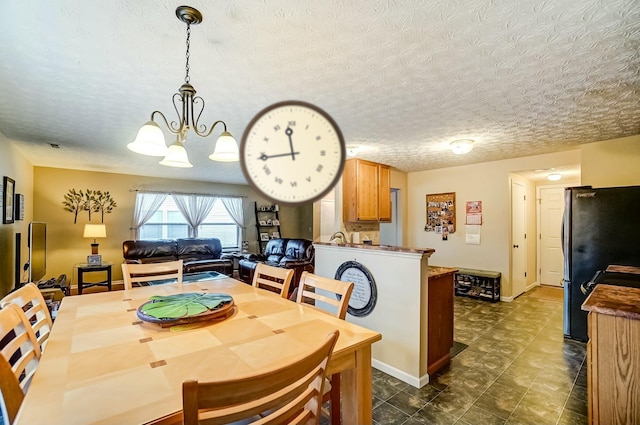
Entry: h=11 m=44
